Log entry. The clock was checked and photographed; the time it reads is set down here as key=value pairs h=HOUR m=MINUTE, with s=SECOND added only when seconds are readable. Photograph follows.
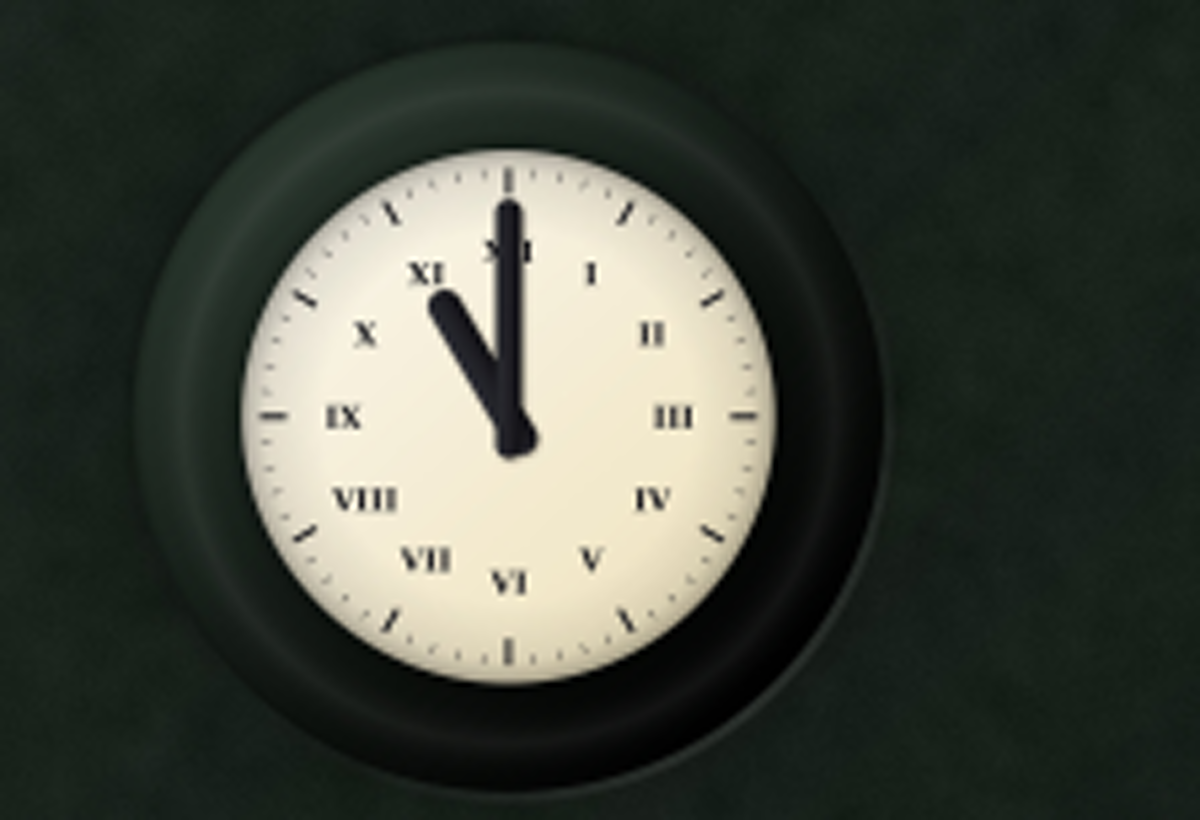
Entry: h=11 m=0
